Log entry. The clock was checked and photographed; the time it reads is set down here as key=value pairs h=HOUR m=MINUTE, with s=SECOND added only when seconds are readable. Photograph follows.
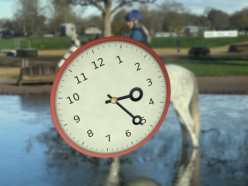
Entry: h=3 m=26
